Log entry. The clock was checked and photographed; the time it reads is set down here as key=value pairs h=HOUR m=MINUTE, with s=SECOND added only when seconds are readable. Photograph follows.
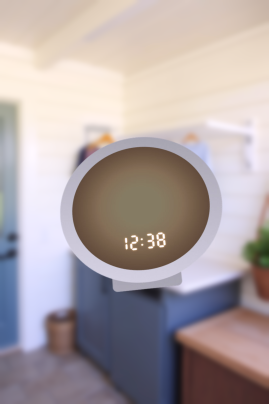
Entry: h=12 m=38
